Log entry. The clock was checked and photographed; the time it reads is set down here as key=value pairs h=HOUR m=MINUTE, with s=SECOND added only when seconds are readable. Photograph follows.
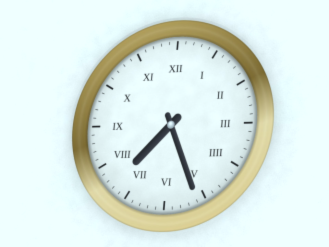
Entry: h=7 m=26
